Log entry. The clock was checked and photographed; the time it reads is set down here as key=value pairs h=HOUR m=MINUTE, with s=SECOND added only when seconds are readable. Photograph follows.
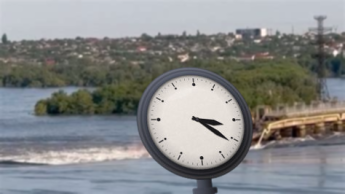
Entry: h=3 m=21
